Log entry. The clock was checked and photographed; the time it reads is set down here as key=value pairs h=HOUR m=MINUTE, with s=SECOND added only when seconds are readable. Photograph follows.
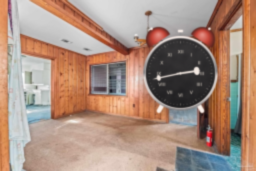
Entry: h=2 m=43
